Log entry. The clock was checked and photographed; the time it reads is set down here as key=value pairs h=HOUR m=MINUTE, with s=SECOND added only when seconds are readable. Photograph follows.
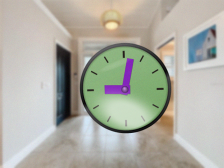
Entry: h=9 m=2
